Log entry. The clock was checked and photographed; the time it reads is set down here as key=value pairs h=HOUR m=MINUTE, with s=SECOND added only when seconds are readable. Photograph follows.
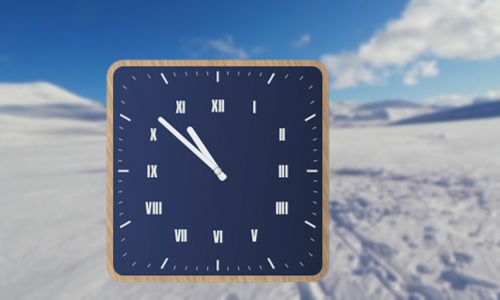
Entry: h=10 m=52
